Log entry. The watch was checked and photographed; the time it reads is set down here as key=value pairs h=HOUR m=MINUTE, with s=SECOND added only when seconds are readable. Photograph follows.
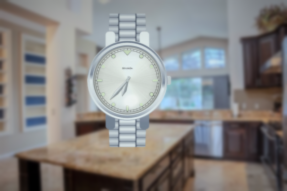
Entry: h=6 m=37
